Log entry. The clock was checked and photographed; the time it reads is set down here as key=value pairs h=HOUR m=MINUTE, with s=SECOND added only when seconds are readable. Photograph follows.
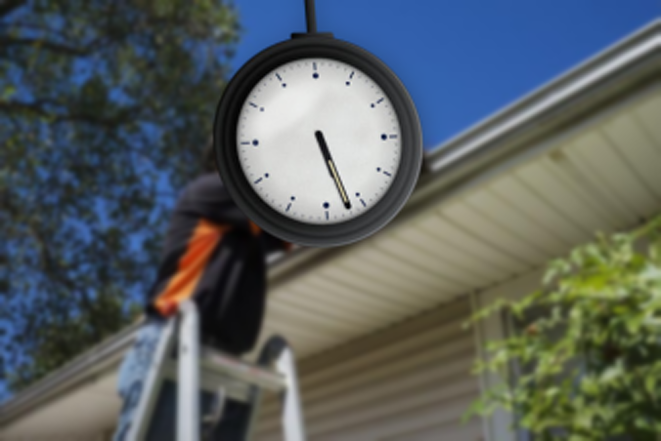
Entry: h=5 m=27
